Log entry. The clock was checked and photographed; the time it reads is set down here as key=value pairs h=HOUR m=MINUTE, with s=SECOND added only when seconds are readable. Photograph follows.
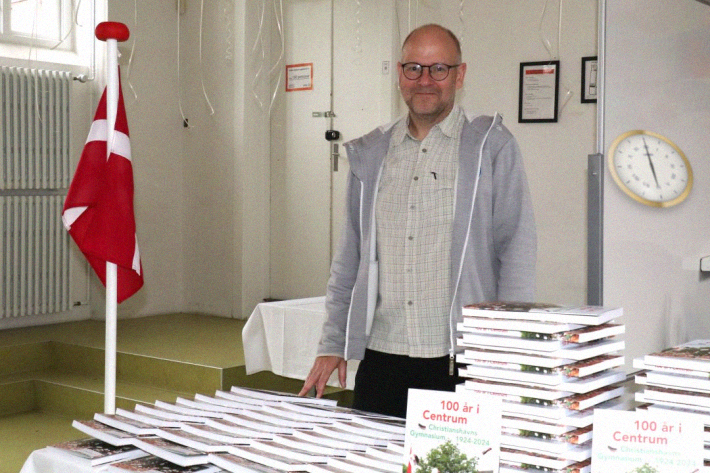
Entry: h=6 m=0
